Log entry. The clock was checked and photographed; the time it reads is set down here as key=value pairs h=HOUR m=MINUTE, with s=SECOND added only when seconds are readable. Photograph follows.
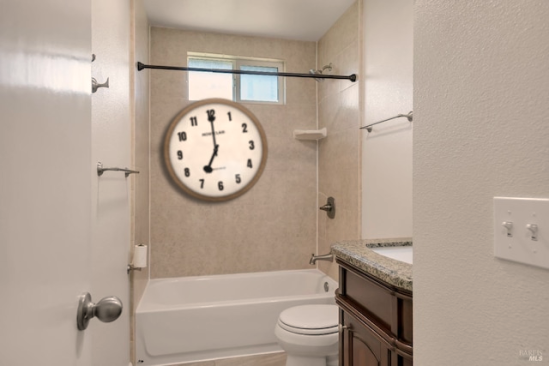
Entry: h=7 m=0
